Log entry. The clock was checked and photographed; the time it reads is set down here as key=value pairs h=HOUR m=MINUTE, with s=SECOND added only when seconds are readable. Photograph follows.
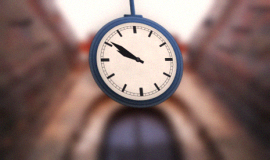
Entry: h=9 m=51
